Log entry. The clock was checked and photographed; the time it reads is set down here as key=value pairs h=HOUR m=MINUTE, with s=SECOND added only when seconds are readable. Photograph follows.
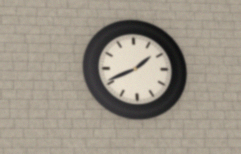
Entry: h=1 m=41
